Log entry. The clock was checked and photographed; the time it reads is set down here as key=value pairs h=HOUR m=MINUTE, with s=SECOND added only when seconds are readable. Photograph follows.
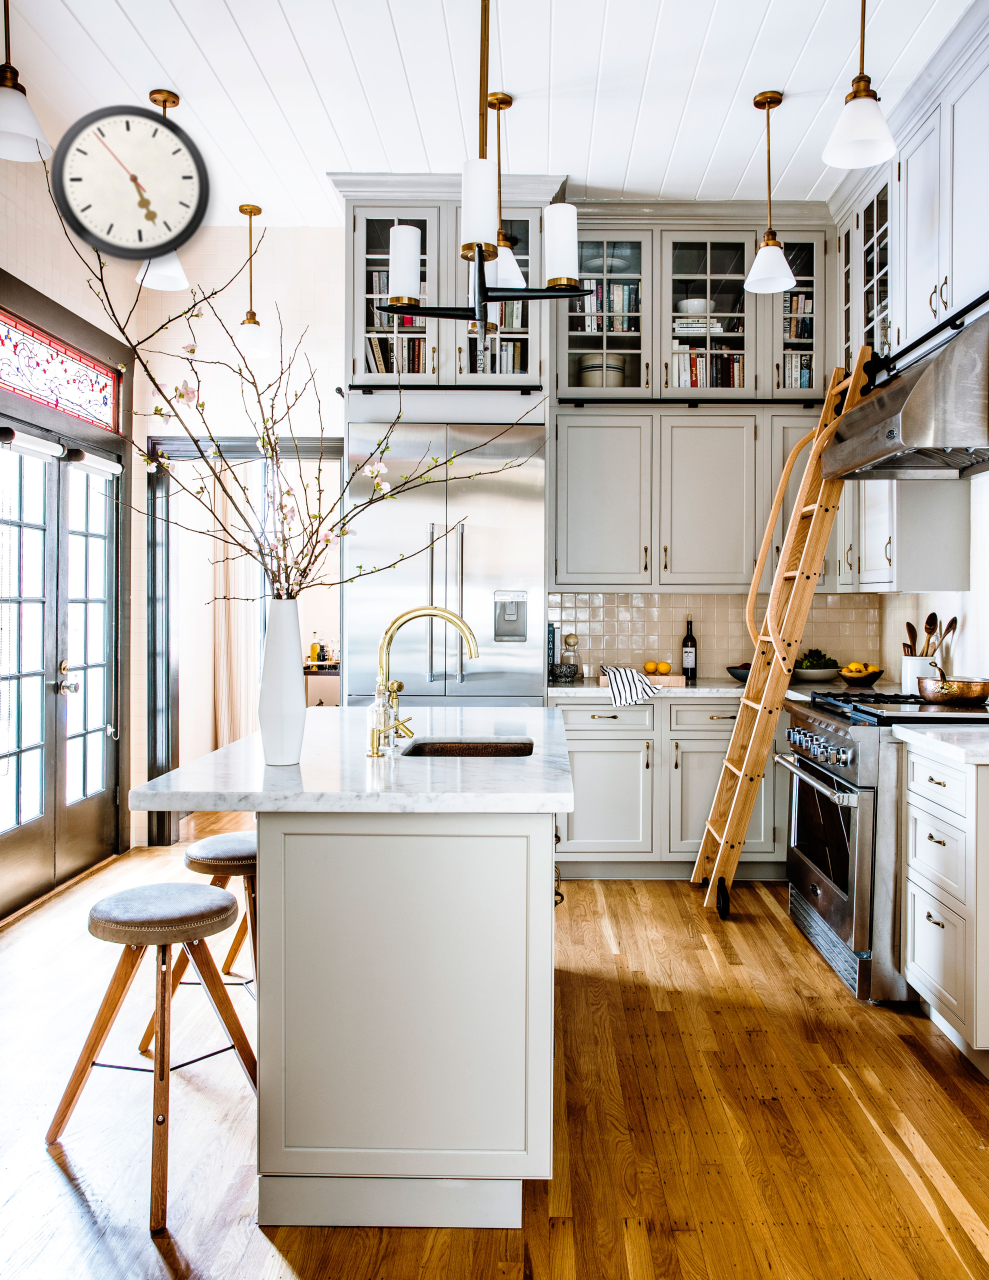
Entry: h=5 m=26 s=54
